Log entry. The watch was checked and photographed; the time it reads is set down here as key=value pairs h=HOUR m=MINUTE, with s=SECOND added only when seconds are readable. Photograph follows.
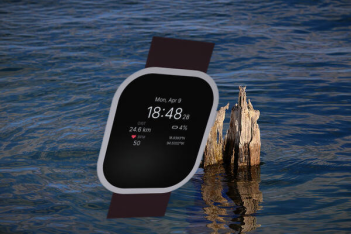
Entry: h=18 m=48
